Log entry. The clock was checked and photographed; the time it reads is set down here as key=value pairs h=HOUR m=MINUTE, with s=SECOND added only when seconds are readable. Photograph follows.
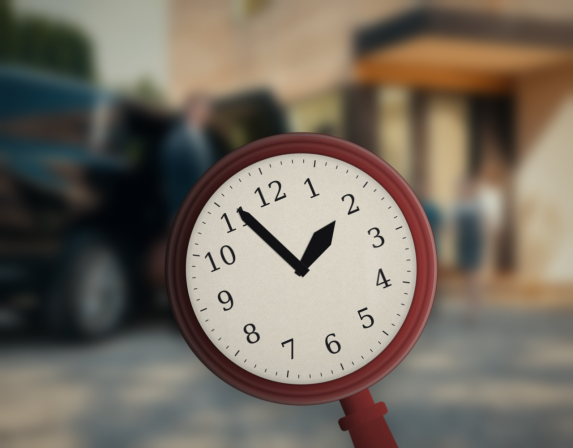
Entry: h=1 m=56
